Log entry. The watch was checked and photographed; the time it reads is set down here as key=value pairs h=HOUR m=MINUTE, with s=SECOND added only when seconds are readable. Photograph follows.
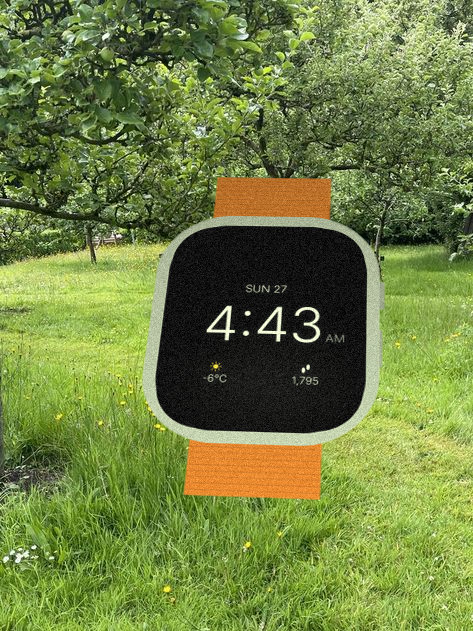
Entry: h=4 m=43
